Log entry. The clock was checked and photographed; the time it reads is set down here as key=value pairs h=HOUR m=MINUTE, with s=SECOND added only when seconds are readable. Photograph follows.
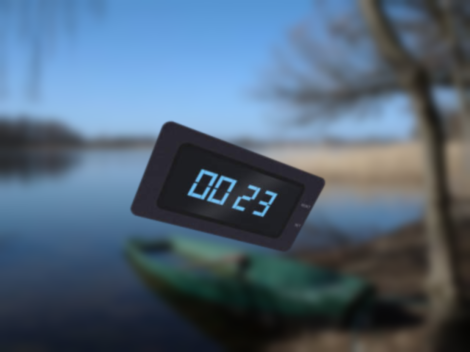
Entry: h=0 m=23
